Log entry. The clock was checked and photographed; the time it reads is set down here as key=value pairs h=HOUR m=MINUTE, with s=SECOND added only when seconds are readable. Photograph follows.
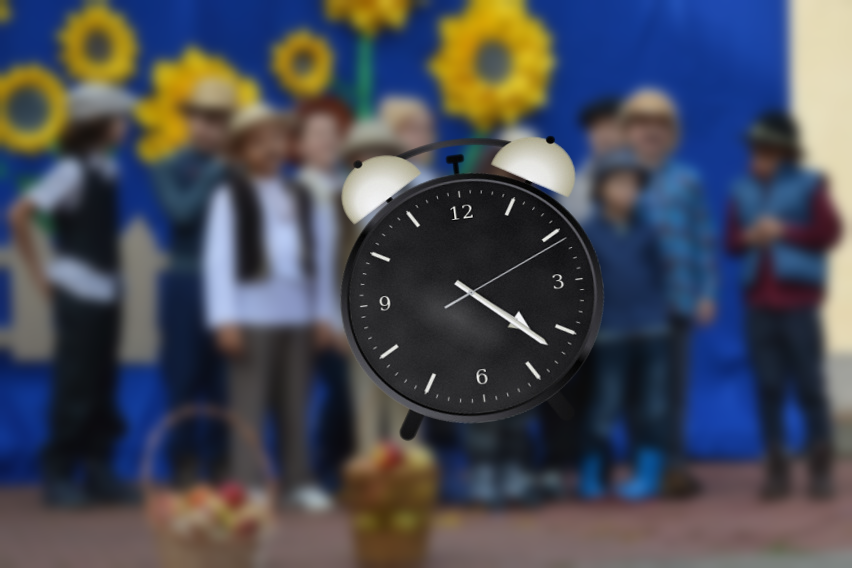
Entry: h=4 m=22 s=11
